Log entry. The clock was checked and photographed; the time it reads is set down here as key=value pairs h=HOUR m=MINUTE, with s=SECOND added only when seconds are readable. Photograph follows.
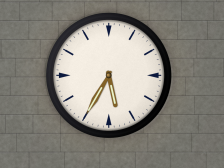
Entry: h=5 m=35
